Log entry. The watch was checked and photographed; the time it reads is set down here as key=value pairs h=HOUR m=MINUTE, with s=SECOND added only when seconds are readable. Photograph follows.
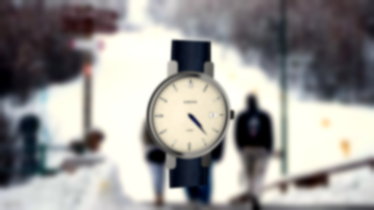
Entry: h=4 m=23
